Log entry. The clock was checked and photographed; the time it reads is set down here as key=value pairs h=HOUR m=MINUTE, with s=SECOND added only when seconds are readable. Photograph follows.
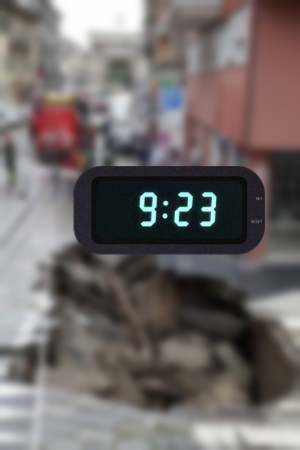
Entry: h=9 m=23
